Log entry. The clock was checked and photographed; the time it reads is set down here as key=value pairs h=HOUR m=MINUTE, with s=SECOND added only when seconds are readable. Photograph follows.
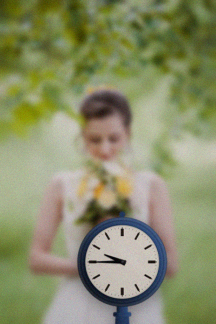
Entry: h=9 m=45
